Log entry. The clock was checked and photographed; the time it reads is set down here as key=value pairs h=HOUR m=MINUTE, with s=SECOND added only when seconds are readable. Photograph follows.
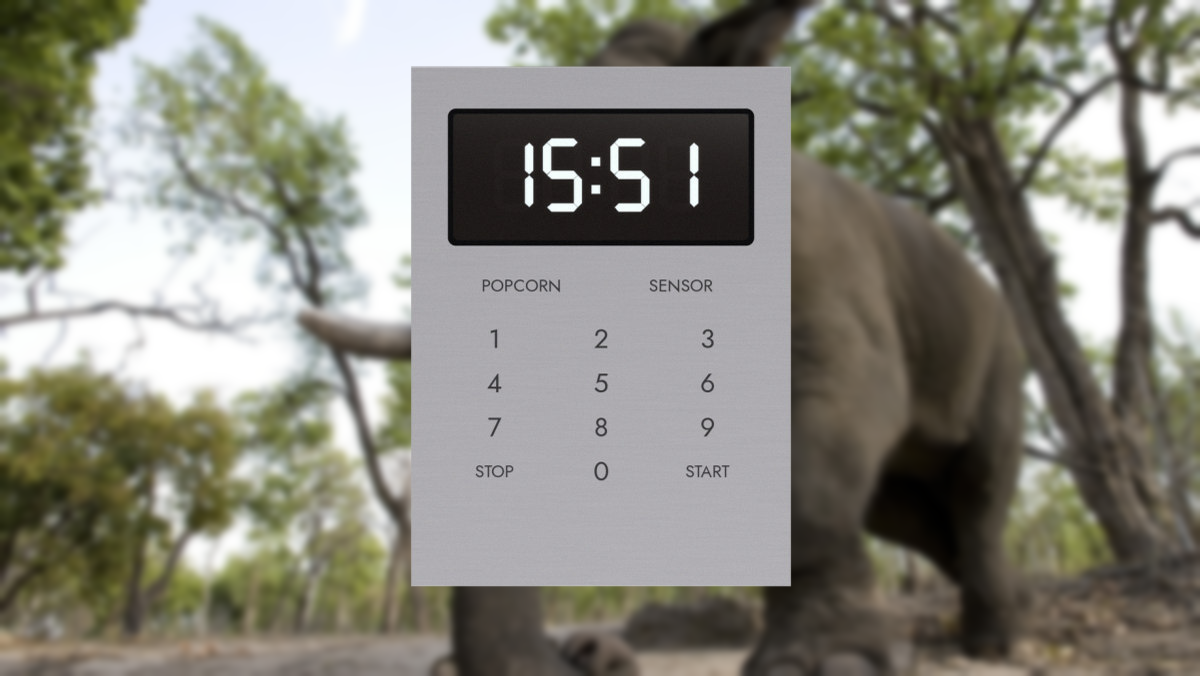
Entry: h=15 m=51
